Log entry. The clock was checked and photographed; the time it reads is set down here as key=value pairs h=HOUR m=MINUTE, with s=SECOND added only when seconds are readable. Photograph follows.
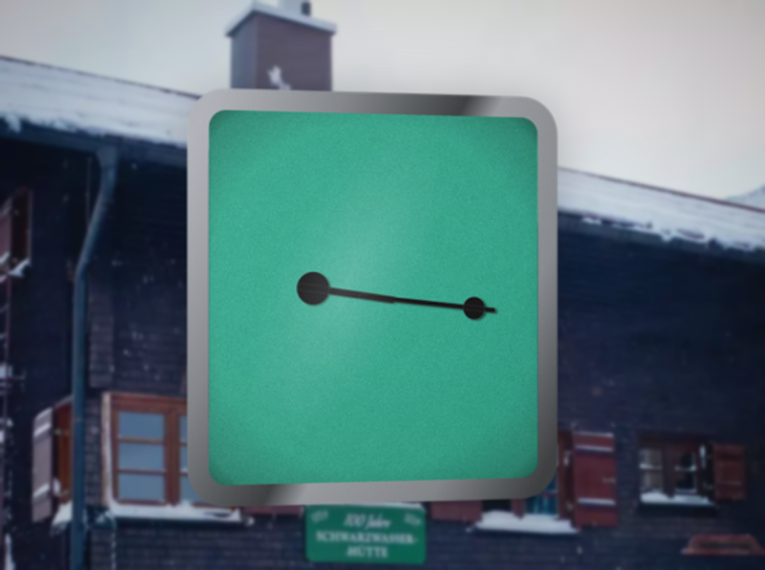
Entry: h=9 m=16
